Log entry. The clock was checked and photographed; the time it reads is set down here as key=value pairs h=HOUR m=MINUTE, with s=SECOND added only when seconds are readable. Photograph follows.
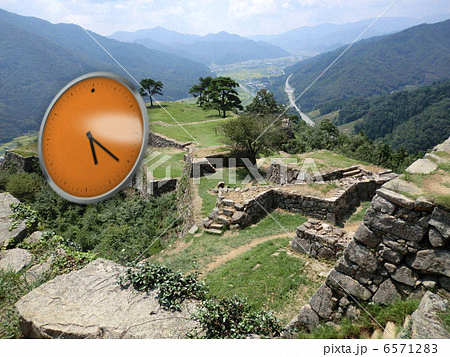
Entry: h=5 m=21
